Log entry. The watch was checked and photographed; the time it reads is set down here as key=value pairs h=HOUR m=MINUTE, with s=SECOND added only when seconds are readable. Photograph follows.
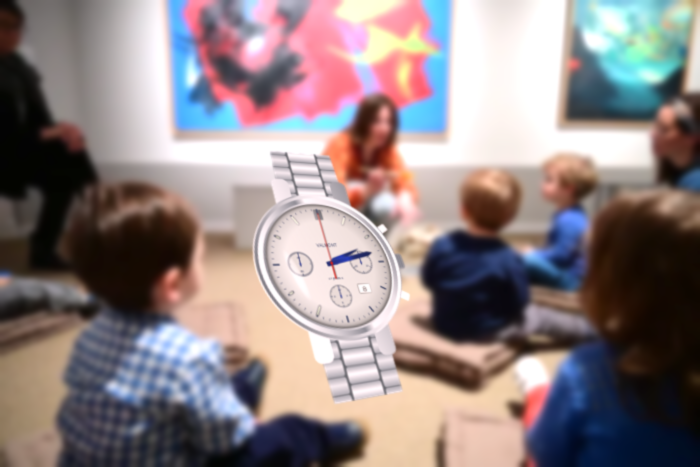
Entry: h=2 m=13
